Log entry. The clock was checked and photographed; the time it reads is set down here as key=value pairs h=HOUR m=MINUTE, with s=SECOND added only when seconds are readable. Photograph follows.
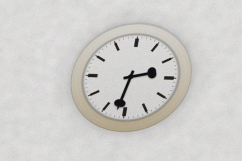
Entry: h=2 m=32
